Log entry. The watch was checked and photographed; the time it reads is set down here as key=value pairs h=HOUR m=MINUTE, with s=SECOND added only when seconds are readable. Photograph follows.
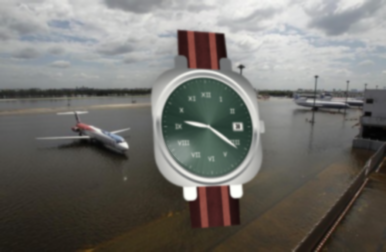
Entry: h=9 m=21
